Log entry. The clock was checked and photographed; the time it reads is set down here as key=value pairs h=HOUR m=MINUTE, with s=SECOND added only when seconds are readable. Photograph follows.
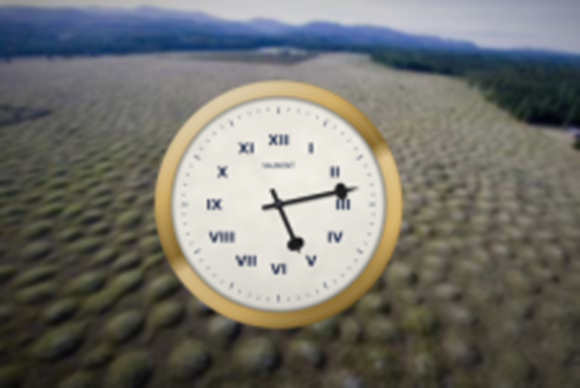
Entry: h=5 m=13
